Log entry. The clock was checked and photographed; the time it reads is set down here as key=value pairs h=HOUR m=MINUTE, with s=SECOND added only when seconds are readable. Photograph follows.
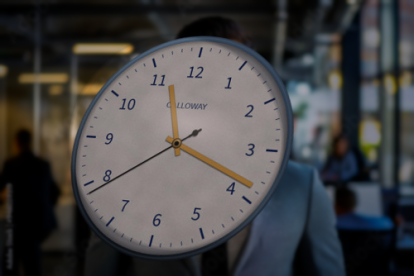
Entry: h=11 m=18 s=39
